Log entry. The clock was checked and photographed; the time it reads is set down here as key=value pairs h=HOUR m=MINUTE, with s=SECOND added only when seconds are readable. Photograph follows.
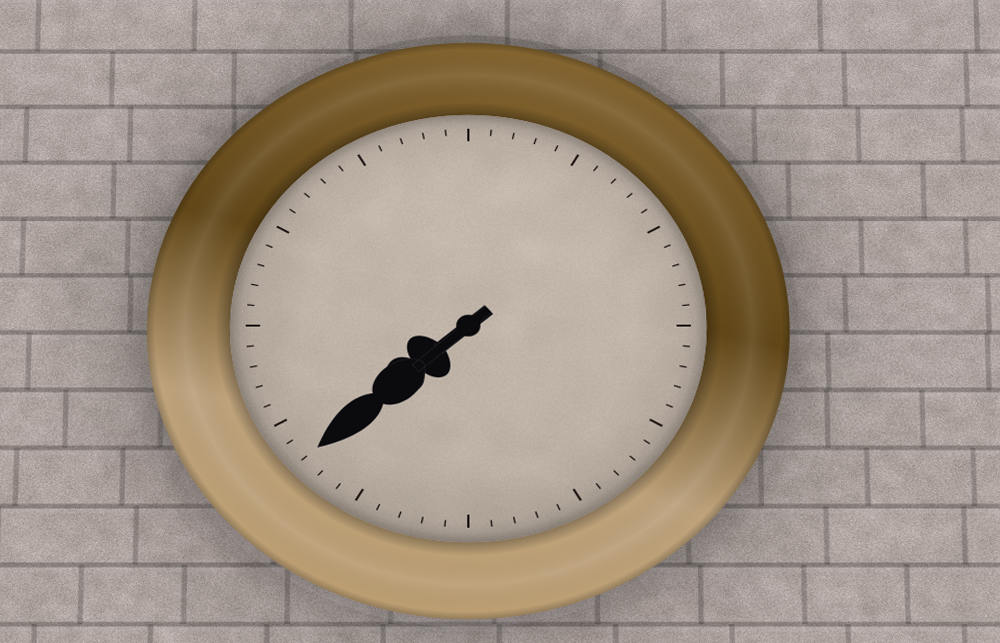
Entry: h=7 m=38
